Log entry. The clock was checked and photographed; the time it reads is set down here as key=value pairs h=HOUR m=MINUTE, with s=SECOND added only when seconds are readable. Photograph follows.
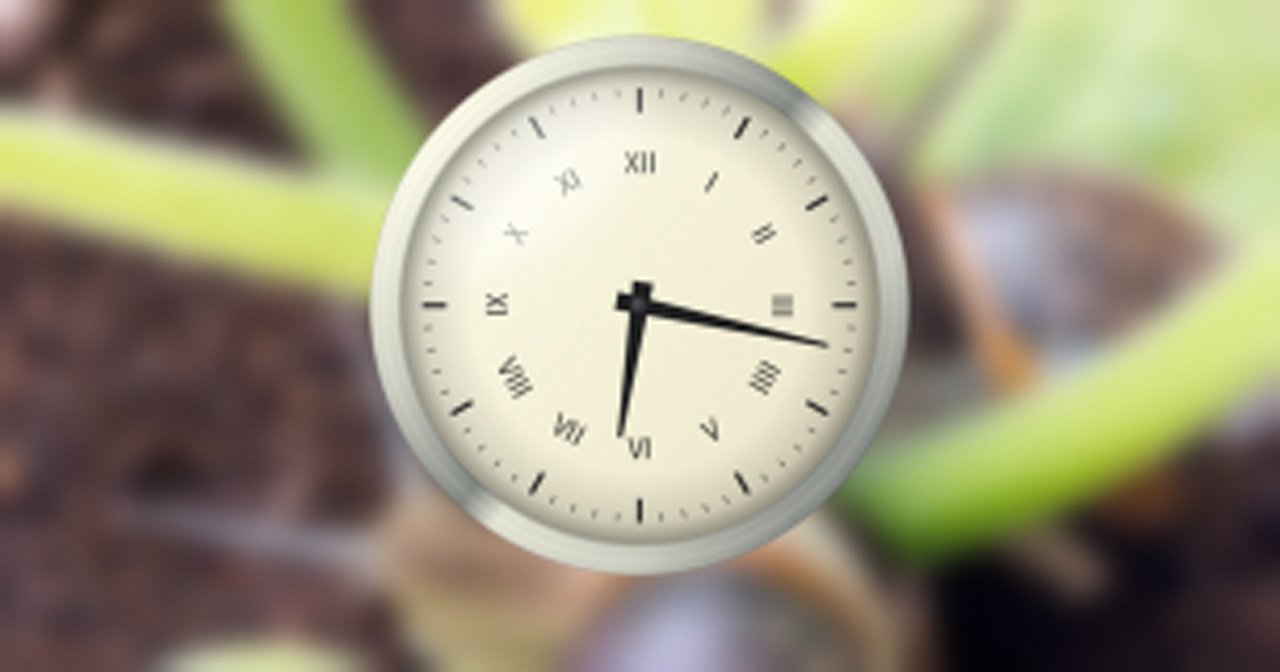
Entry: h=6 m=17
